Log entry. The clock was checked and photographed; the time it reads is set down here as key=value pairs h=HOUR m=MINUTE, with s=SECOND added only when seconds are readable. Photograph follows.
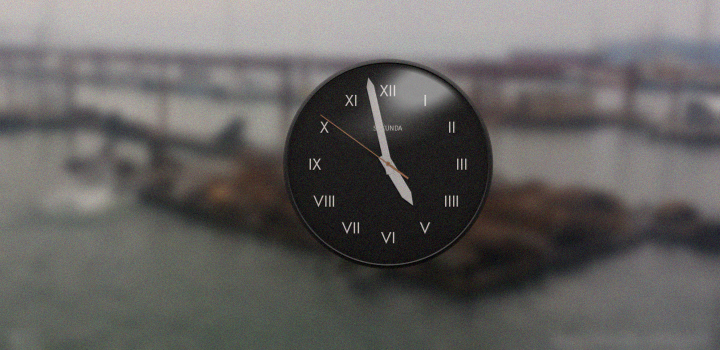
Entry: h=4 m=57 s=51
